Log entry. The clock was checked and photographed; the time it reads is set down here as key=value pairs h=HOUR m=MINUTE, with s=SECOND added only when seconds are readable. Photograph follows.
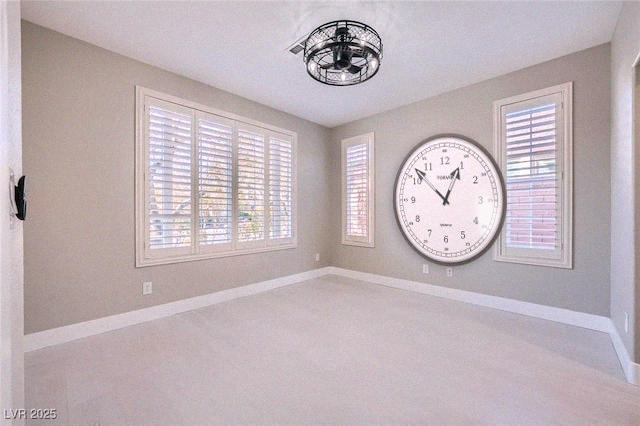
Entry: h=12 m=52
